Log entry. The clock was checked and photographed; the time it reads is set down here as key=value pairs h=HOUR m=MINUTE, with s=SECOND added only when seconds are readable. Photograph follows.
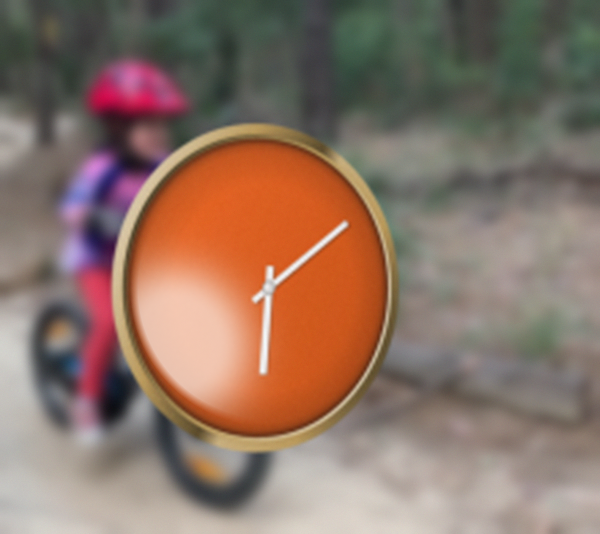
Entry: h=6 m=9
